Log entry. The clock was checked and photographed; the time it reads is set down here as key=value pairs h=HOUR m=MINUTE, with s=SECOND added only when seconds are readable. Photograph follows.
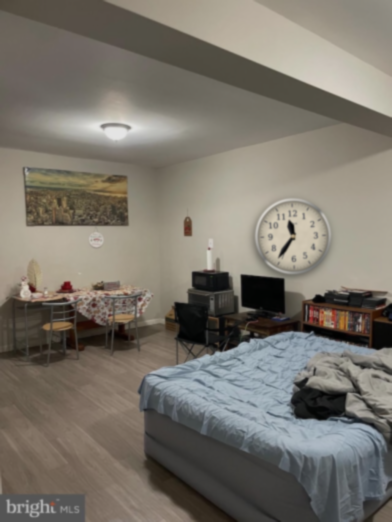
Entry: h=11 m=36
